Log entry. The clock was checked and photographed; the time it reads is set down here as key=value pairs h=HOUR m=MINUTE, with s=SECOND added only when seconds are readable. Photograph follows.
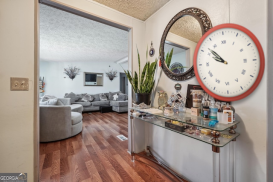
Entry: h=9 m=52
